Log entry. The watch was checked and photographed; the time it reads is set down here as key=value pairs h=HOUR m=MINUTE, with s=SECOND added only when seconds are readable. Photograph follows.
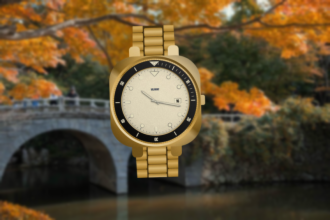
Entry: h=10 m=17
